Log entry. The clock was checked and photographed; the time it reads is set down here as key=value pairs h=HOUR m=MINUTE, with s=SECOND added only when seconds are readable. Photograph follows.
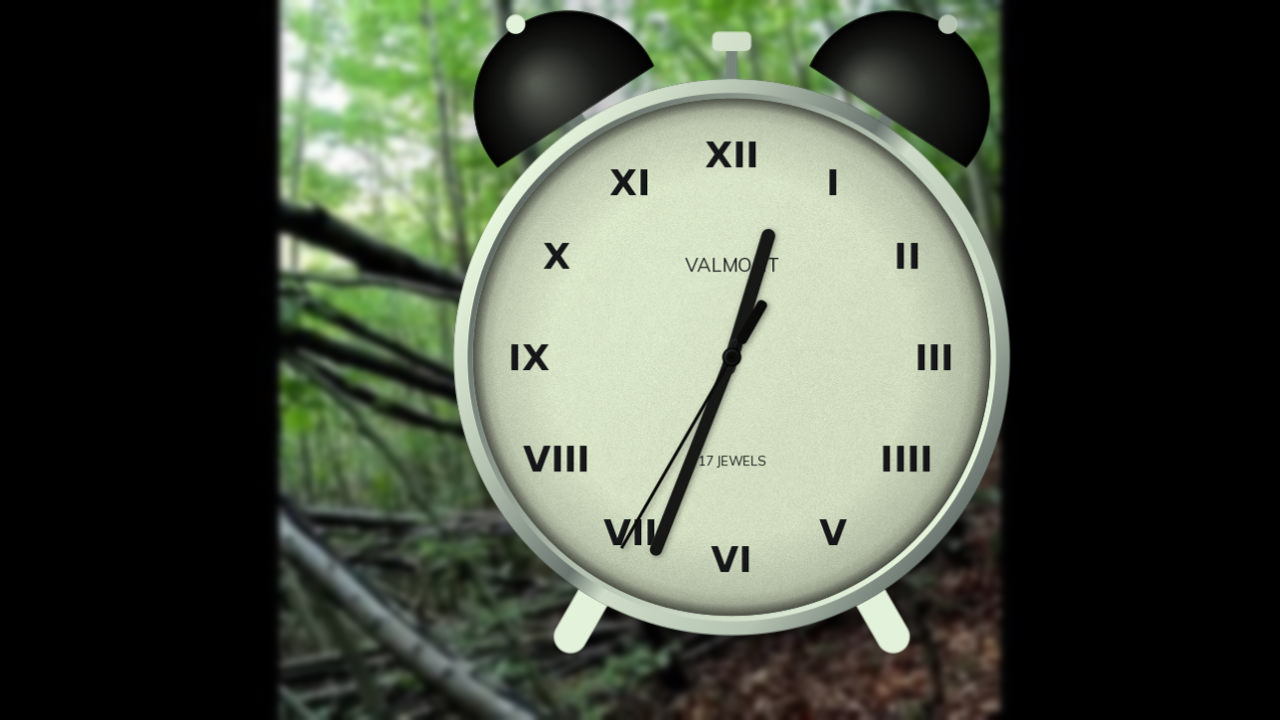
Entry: h=12 m=33 s=35
